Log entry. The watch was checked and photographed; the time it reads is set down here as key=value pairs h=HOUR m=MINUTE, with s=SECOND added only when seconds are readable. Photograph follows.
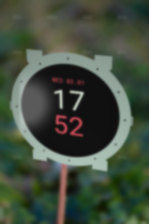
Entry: h=17 m=52
